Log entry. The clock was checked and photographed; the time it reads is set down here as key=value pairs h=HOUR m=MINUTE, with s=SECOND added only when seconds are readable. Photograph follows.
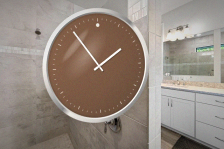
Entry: h=1 m=54
